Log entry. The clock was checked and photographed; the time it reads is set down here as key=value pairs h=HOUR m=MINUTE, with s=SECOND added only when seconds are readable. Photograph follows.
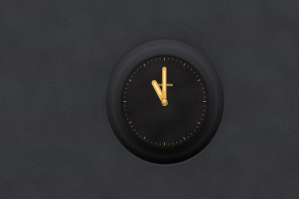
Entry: h=11 m=0
